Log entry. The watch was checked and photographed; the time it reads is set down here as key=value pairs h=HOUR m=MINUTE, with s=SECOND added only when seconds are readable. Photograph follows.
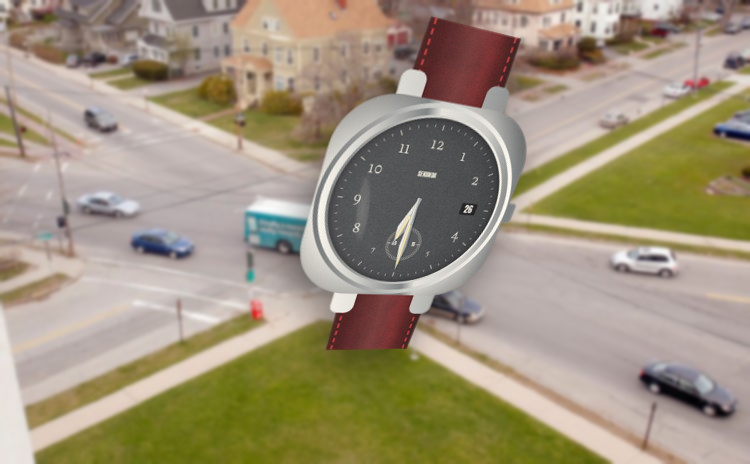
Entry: h=6 m=30
